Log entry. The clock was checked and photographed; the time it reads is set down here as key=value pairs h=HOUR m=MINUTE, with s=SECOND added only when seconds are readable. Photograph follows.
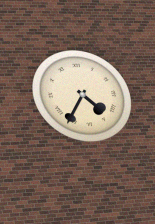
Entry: h=4 m=36
